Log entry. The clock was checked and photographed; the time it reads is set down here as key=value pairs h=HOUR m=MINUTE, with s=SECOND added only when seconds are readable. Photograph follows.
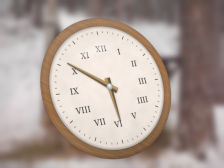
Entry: h=5 m=51
